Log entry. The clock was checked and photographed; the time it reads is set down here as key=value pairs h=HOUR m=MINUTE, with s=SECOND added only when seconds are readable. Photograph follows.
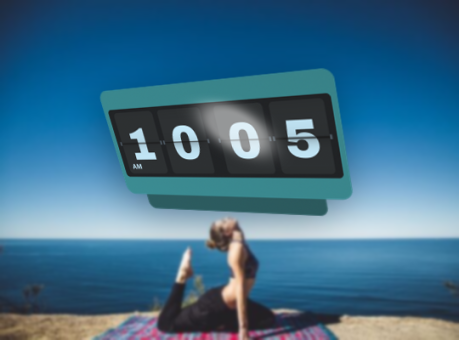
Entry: h=10 m=5
